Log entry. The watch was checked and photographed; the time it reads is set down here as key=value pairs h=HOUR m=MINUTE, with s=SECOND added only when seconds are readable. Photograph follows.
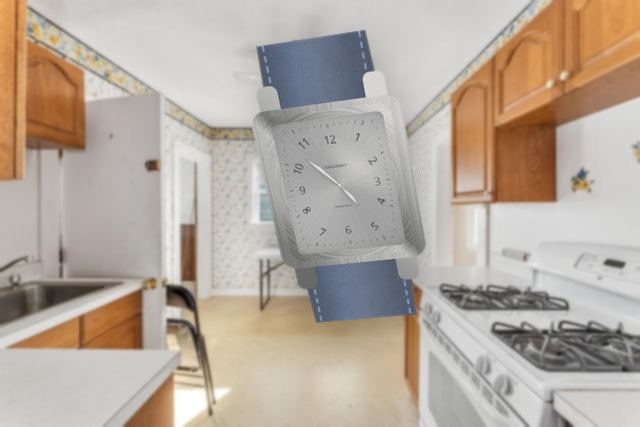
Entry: h=4 m=53
